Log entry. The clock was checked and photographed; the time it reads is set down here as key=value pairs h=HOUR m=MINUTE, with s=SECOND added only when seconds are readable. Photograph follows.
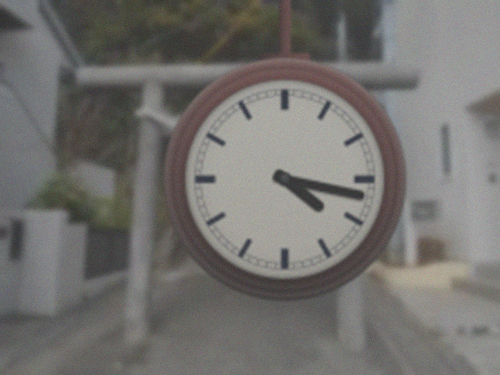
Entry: h=4 m=17
